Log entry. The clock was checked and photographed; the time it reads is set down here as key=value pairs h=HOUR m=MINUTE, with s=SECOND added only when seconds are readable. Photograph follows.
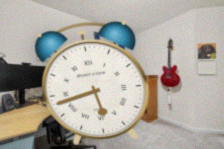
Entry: h=5 m=43
